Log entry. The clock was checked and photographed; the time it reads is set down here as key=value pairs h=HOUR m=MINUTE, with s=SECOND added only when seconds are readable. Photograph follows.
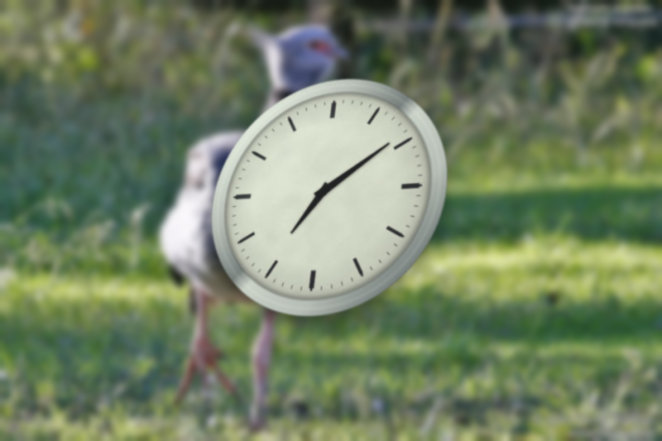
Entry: h=7 m=9
